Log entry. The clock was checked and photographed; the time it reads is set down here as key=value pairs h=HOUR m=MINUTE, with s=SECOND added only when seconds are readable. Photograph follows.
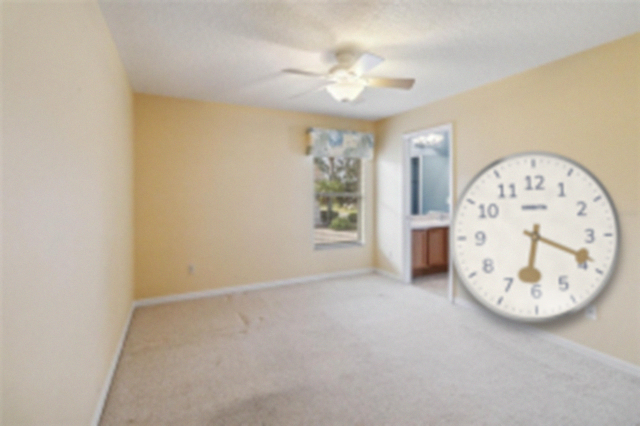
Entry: h=6 m=19
